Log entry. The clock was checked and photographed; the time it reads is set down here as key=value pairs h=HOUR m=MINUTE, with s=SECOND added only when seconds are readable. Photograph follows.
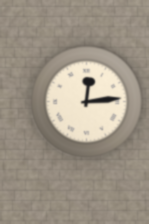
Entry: h=12 m=14
